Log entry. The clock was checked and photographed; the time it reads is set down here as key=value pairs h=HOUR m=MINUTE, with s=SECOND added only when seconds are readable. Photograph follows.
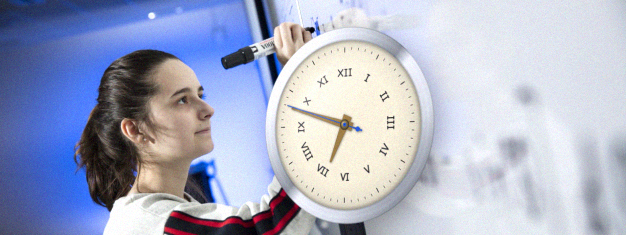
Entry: h=6 m=47 s=48
